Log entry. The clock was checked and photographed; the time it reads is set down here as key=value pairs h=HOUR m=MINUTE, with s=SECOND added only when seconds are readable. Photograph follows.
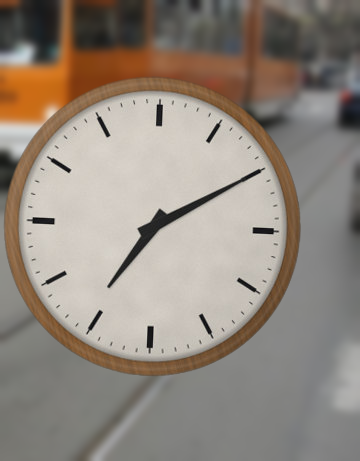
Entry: h=7 m=10
